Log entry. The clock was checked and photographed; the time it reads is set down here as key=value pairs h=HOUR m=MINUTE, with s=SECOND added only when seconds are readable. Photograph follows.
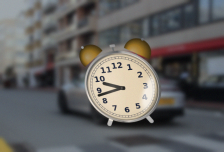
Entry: h=9 m=43
